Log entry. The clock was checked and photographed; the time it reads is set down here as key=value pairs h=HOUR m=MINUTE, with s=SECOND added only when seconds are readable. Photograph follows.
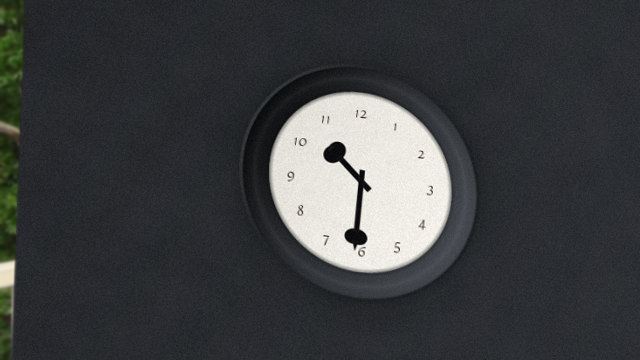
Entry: h=10 m=31
